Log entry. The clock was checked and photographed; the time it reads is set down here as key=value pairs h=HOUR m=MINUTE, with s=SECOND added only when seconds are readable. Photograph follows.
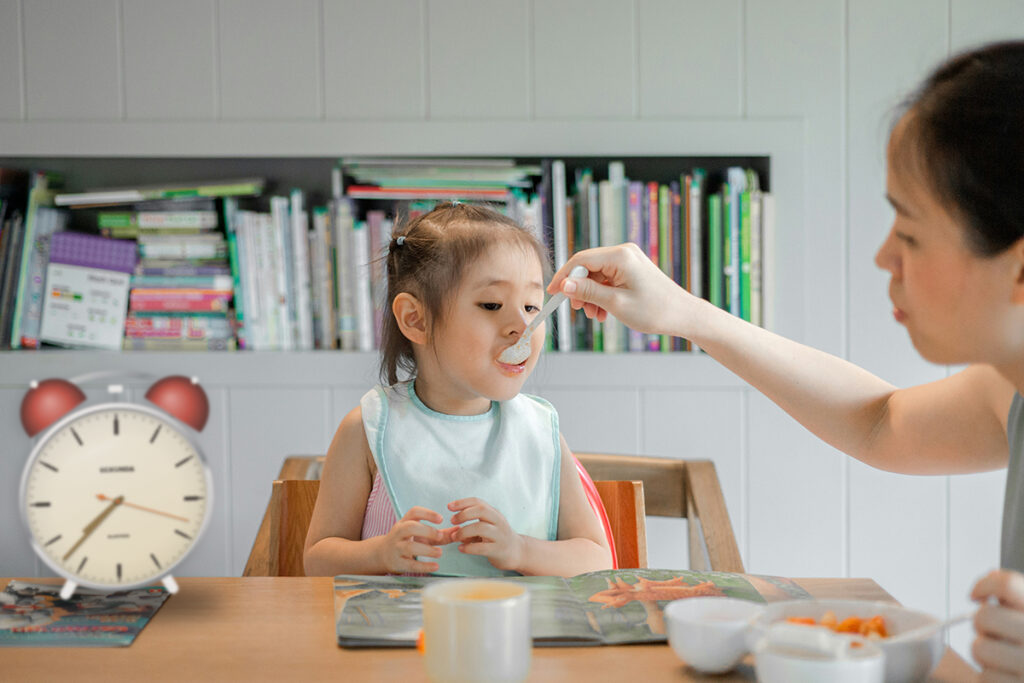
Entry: h=7 m=37 s=18
